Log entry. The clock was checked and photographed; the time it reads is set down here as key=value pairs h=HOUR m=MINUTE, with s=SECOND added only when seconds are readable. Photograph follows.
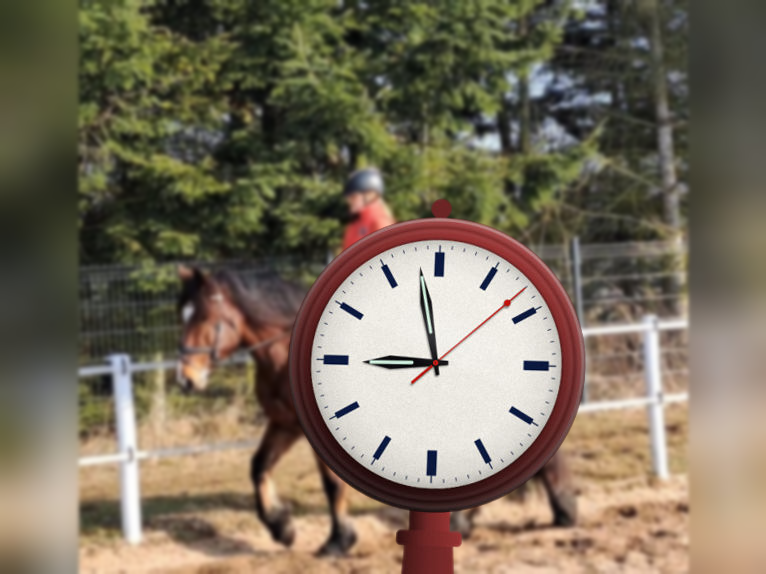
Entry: h=8 m=58 s=8
